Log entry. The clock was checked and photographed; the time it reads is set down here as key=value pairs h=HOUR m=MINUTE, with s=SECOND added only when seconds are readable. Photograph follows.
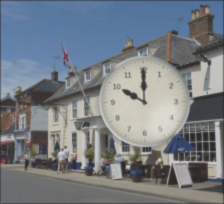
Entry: h=10 m=0
